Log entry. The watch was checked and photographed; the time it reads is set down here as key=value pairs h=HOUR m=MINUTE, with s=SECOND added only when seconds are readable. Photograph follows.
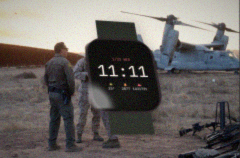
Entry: h=11 m=11
